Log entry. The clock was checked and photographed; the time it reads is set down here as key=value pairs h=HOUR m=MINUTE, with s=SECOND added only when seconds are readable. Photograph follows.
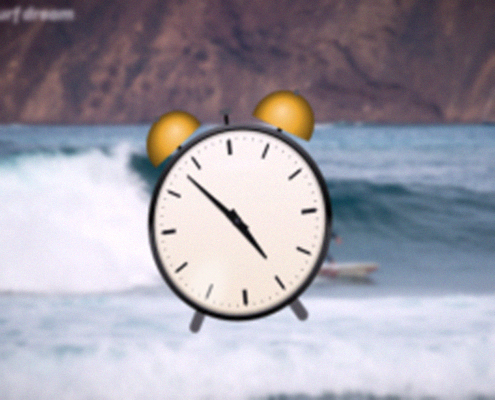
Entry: h=4 m=53
